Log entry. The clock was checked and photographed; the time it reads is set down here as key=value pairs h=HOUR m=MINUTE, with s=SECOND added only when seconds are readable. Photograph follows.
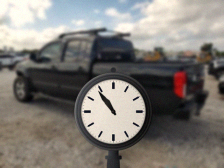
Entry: h=10 m=54
